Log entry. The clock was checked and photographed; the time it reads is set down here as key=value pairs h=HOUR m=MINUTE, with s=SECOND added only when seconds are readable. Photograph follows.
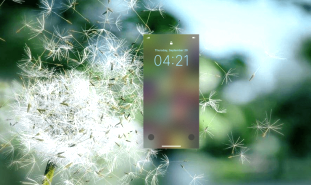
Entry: h=4 m=21
